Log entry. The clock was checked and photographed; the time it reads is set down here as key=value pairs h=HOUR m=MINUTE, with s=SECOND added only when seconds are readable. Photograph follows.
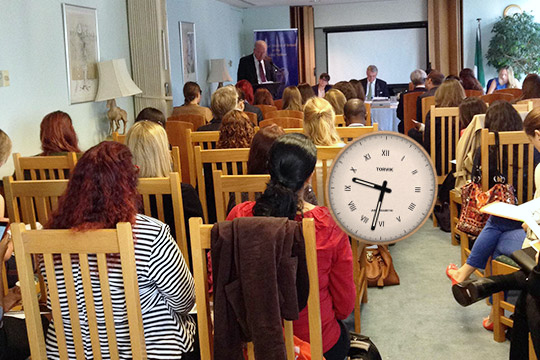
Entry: h=9 m=32
